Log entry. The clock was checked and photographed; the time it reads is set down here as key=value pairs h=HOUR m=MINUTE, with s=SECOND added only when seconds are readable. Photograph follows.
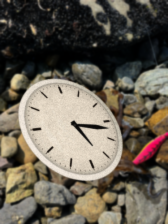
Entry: h=5 m=17
